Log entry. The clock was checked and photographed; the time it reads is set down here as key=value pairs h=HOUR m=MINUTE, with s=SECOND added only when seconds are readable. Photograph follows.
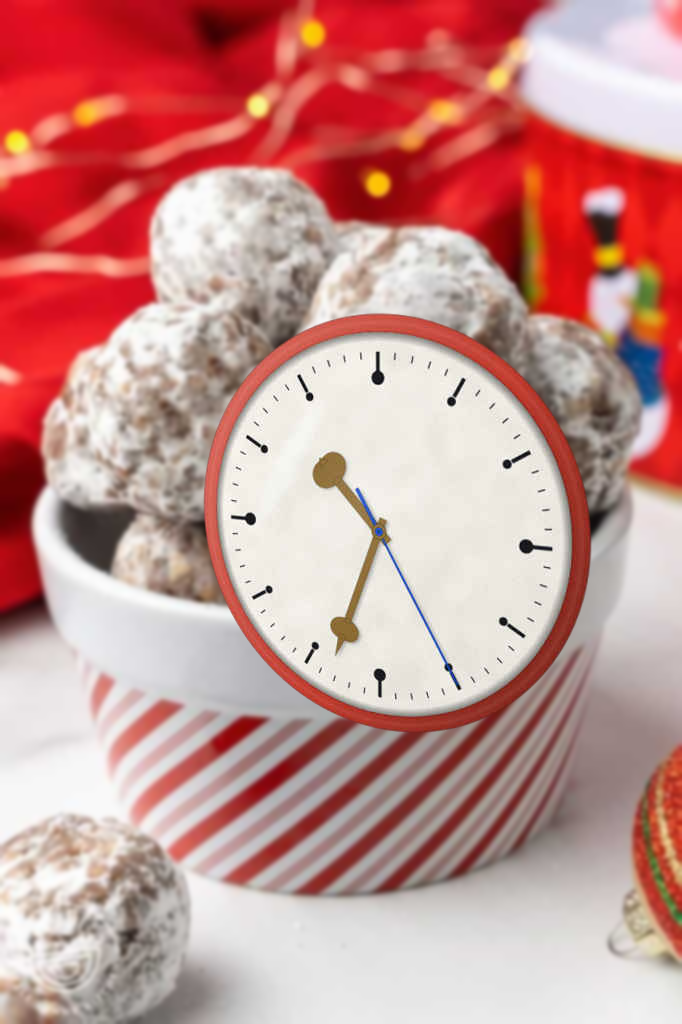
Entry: h=10 m=33 s=25
